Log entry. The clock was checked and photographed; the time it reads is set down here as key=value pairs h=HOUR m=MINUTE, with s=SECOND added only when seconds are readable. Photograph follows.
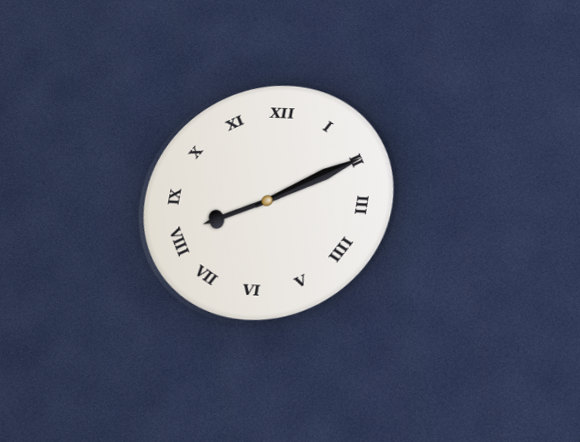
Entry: h=8 m=10
